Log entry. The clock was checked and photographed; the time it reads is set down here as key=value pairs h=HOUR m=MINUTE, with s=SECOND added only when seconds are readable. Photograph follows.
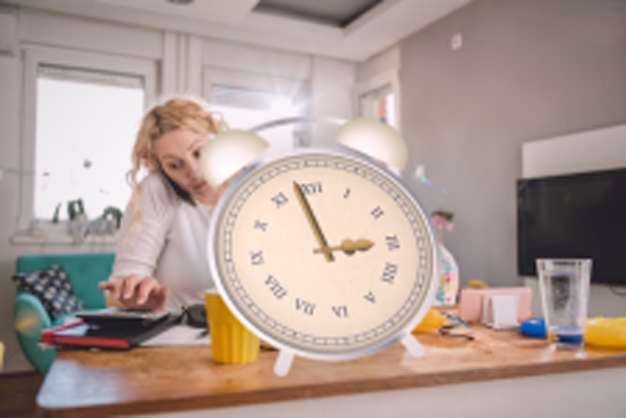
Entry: h=2 m=58
